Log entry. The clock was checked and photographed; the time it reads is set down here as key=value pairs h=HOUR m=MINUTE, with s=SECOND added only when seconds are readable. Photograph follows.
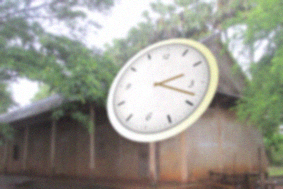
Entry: h=2 m=18
